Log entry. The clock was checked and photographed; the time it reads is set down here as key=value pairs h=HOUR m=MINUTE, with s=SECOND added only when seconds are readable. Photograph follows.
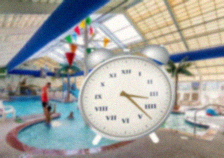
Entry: h=3 m=23
